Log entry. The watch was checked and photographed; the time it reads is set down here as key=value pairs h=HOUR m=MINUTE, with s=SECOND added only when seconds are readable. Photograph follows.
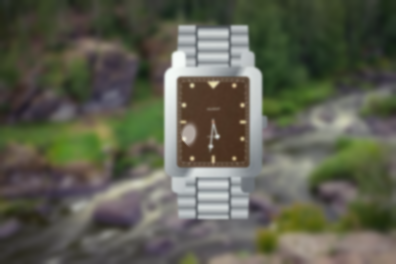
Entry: h=5 m=31
